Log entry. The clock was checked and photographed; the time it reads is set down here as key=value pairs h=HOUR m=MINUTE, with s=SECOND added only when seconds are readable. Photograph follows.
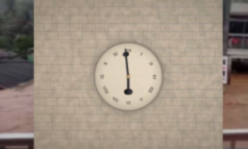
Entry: h=5 m=59
